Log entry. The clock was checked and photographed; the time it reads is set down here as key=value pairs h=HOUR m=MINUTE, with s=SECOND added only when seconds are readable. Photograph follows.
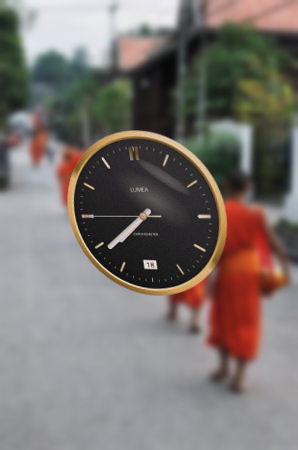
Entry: h=7 m=38 s=45
